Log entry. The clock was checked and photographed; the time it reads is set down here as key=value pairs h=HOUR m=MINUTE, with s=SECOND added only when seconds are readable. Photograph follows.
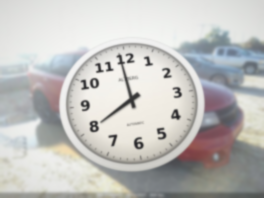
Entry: h=7 m=59
